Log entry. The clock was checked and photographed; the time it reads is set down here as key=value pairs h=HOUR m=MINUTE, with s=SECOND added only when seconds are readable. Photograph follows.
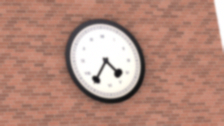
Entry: h=4 m=36
